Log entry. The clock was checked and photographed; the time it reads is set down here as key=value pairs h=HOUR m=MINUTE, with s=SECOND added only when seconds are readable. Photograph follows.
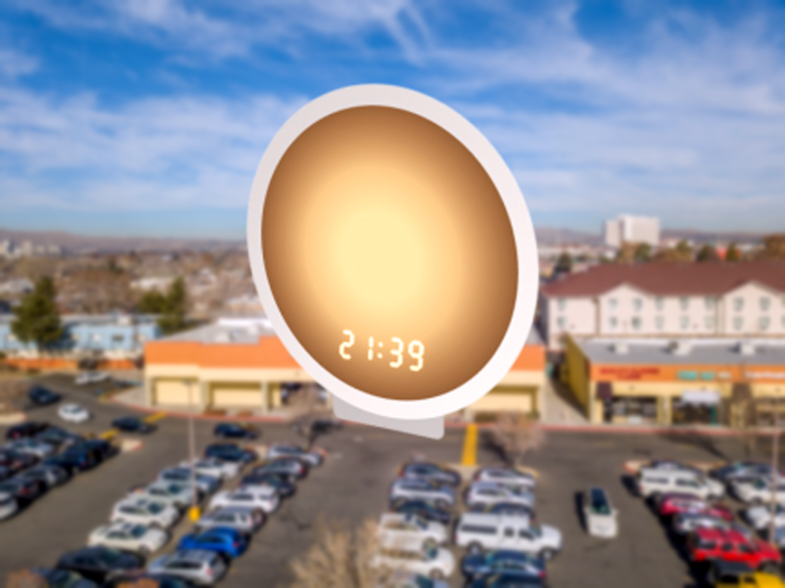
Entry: h=21 m=39
